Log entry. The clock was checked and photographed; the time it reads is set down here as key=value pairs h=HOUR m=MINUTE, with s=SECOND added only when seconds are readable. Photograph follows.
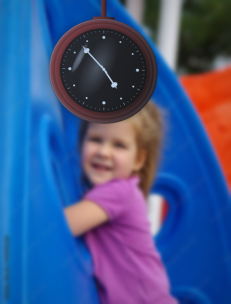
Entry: h=4 m=53
